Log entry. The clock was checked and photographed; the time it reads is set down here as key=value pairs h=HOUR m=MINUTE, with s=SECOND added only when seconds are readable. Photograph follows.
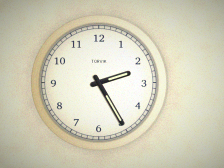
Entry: h=2 m=25
